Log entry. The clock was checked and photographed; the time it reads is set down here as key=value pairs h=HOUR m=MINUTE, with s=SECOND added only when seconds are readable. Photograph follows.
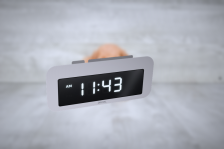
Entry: h=11 m=43
